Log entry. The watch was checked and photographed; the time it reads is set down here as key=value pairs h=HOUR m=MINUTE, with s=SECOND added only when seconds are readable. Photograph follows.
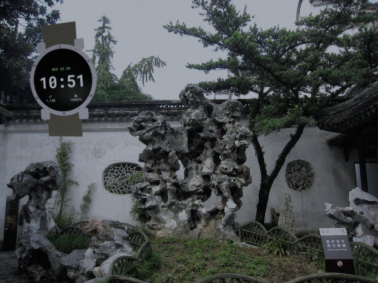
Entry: h=10 m=51
